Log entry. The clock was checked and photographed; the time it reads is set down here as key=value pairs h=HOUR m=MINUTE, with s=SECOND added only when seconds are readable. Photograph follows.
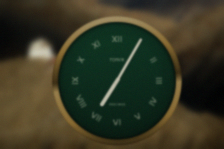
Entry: h=7 m=5
